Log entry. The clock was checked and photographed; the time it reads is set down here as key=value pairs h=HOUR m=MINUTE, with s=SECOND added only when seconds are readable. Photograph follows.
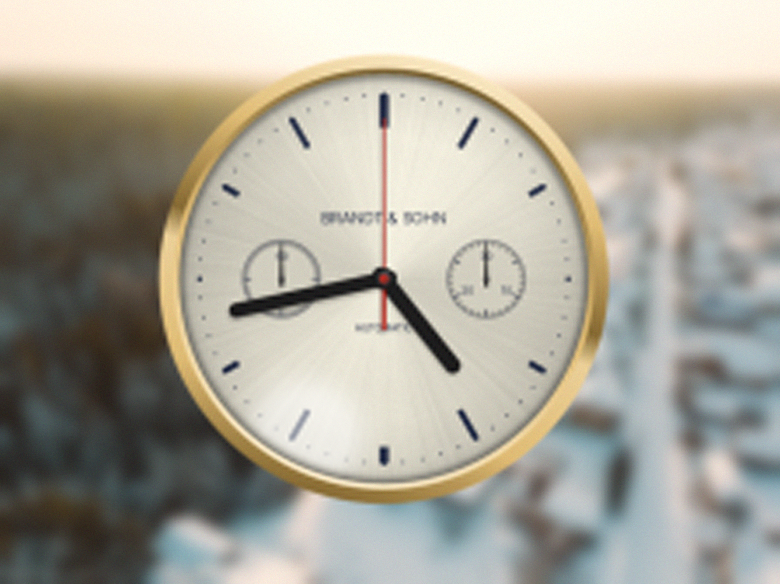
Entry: h=4 m=43
